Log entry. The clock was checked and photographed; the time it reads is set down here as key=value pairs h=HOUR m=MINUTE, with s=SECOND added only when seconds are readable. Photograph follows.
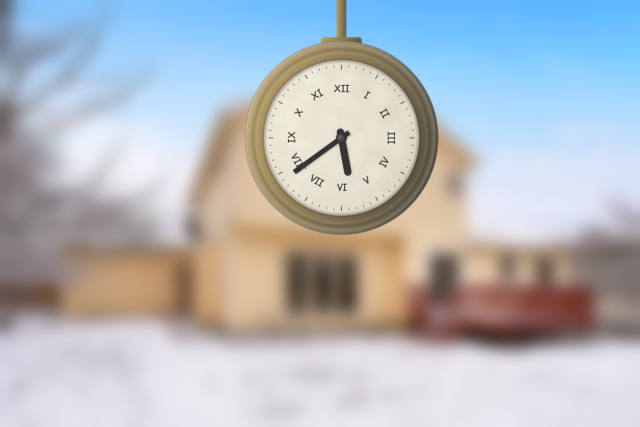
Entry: h=5 m=39
